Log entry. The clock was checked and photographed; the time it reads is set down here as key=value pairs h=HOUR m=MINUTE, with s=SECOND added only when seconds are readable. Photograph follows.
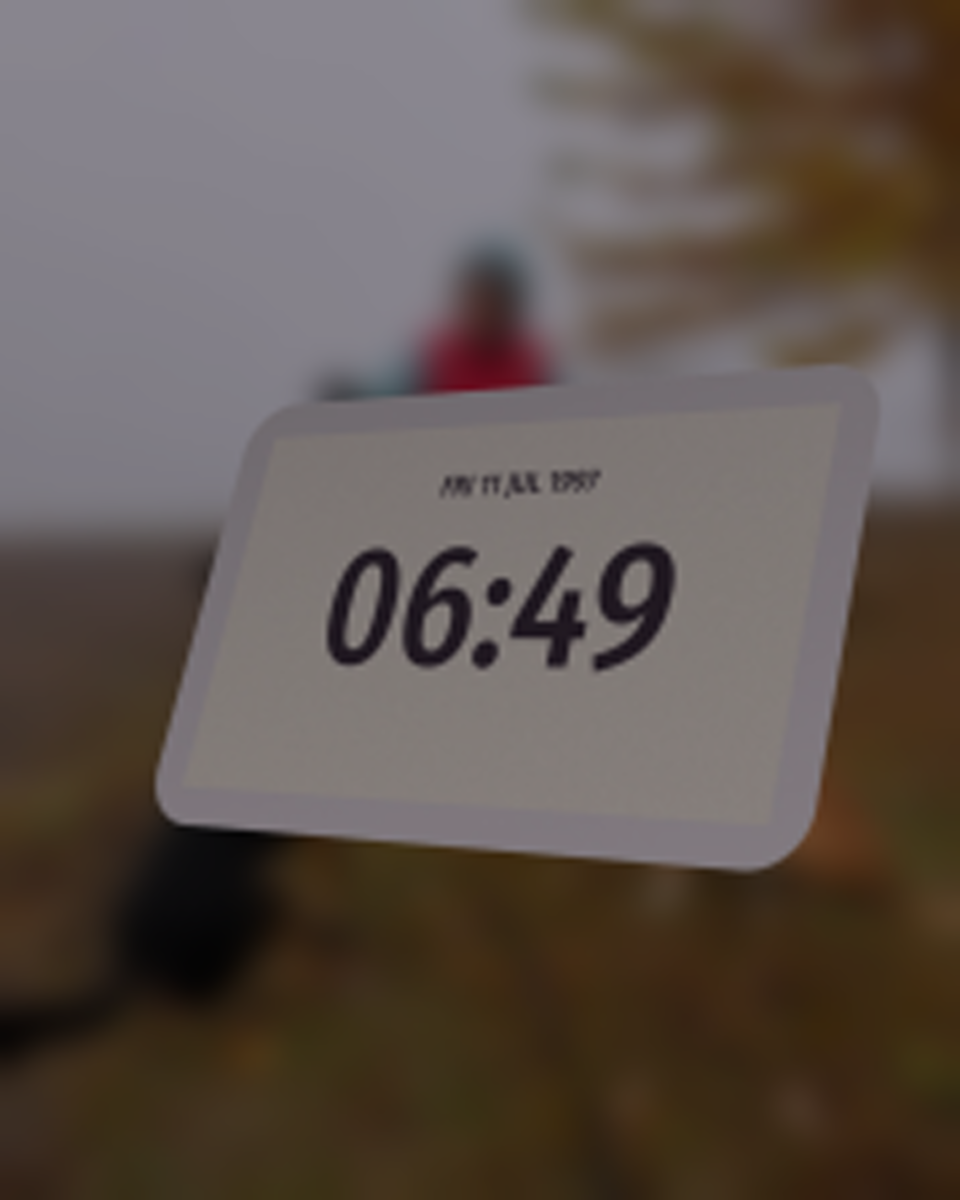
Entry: h=6 m=49
